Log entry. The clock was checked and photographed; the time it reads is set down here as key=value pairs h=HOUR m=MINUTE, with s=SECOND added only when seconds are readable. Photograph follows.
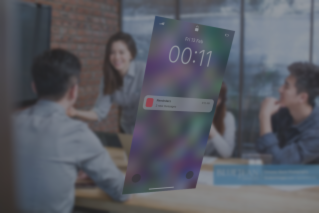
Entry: h=0 m=11
